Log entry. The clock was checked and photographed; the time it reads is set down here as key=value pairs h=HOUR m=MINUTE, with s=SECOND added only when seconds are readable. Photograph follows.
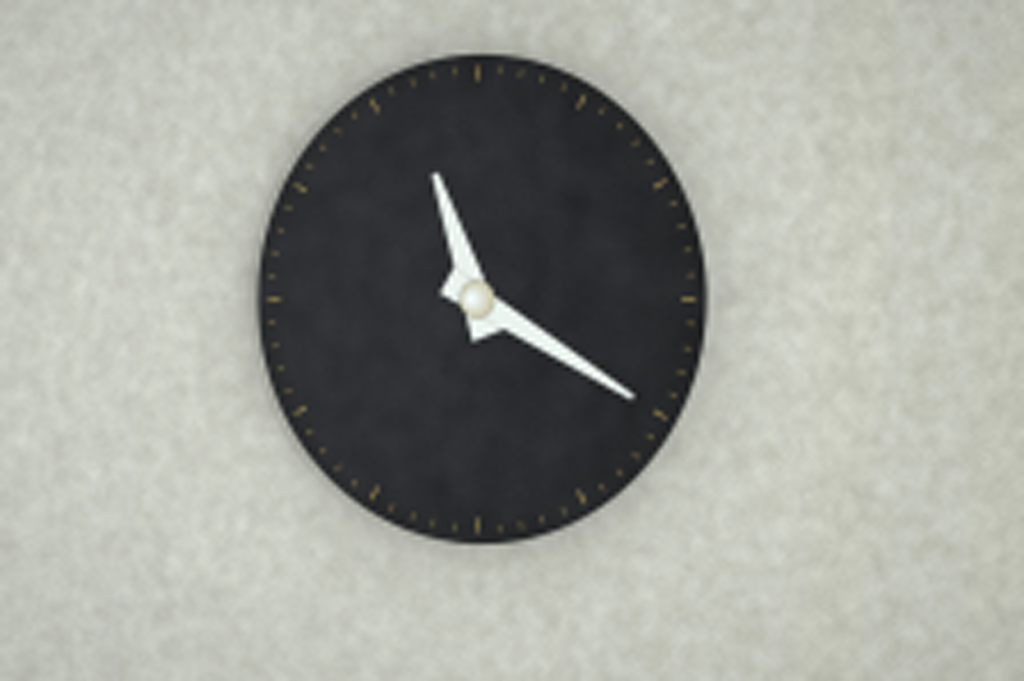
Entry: h=11 m=20
